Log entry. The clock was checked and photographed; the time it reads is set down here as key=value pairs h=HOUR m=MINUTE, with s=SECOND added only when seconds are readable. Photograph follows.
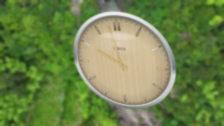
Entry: h=9 m=58
